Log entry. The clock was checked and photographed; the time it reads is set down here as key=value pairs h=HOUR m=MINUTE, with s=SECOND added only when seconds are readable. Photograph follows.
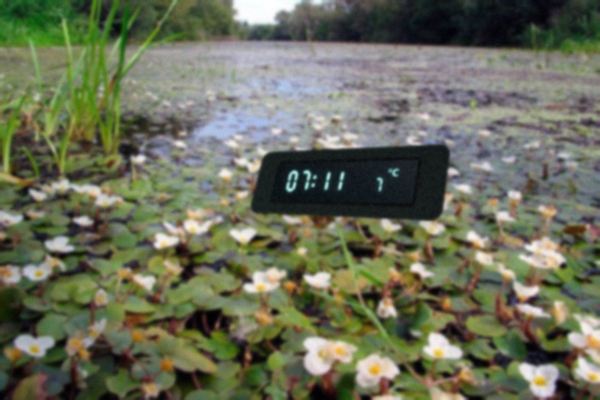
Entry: h=7 m=11
